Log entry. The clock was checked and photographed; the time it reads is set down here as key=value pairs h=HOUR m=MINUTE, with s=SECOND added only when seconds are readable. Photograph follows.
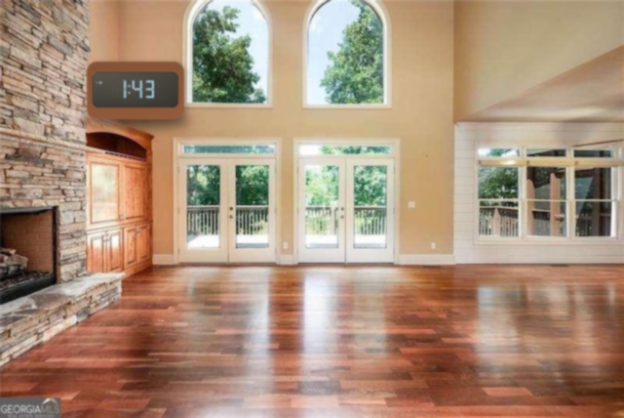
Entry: h=1 m=43
